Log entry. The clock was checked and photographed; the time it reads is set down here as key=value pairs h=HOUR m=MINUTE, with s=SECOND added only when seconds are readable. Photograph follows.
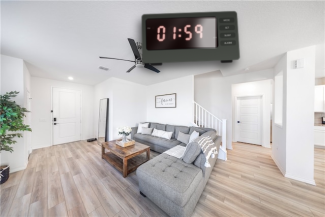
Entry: h=1 m=59
